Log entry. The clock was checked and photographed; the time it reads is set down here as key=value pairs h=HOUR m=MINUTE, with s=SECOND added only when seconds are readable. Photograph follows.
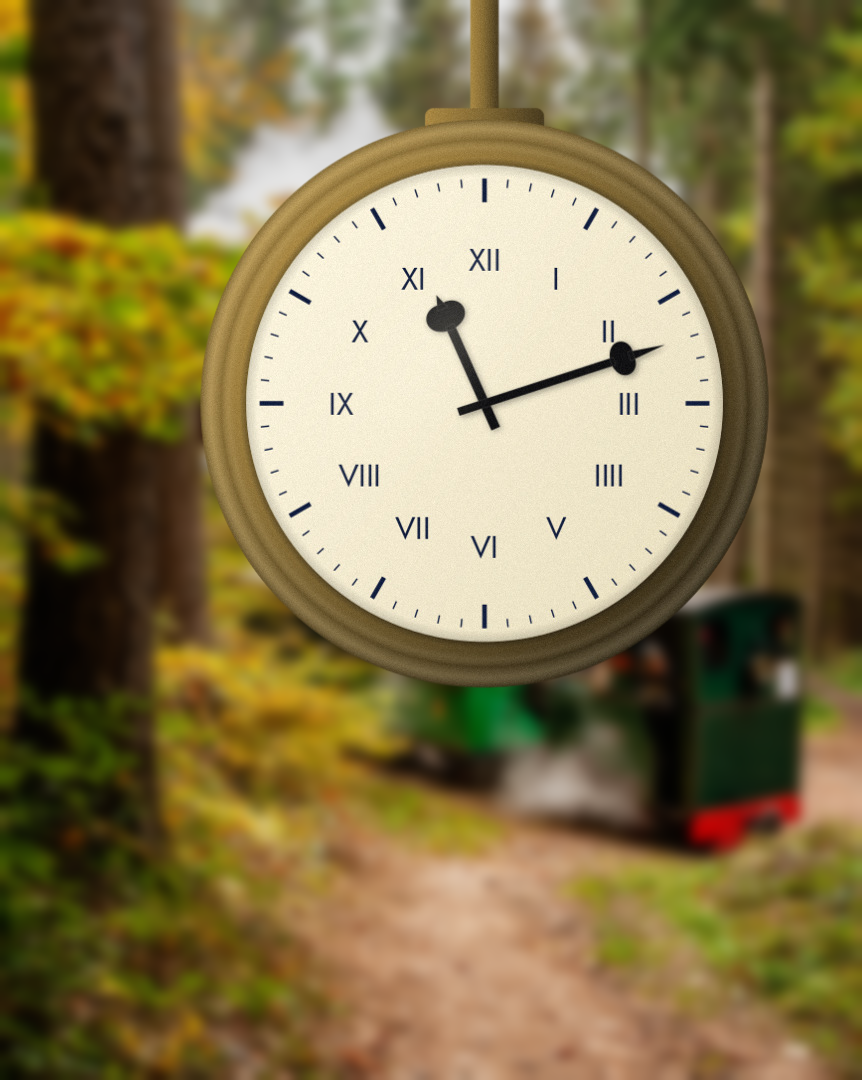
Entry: h=11 m=12
